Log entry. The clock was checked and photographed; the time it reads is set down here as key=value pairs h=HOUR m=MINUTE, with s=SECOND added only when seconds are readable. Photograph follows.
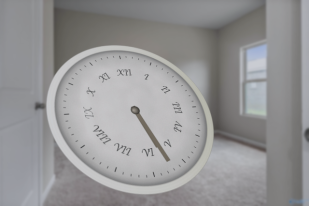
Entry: h=5 m=27
